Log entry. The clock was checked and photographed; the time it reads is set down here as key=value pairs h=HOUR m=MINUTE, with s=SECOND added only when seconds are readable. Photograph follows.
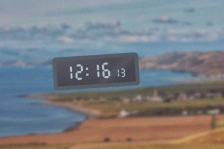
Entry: h=12 m=16 s=13
